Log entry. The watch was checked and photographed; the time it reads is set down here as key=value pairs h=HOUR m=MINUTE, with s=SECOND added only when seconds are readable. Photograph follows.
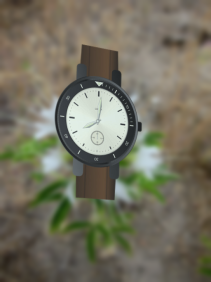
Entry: h=8 m=1
